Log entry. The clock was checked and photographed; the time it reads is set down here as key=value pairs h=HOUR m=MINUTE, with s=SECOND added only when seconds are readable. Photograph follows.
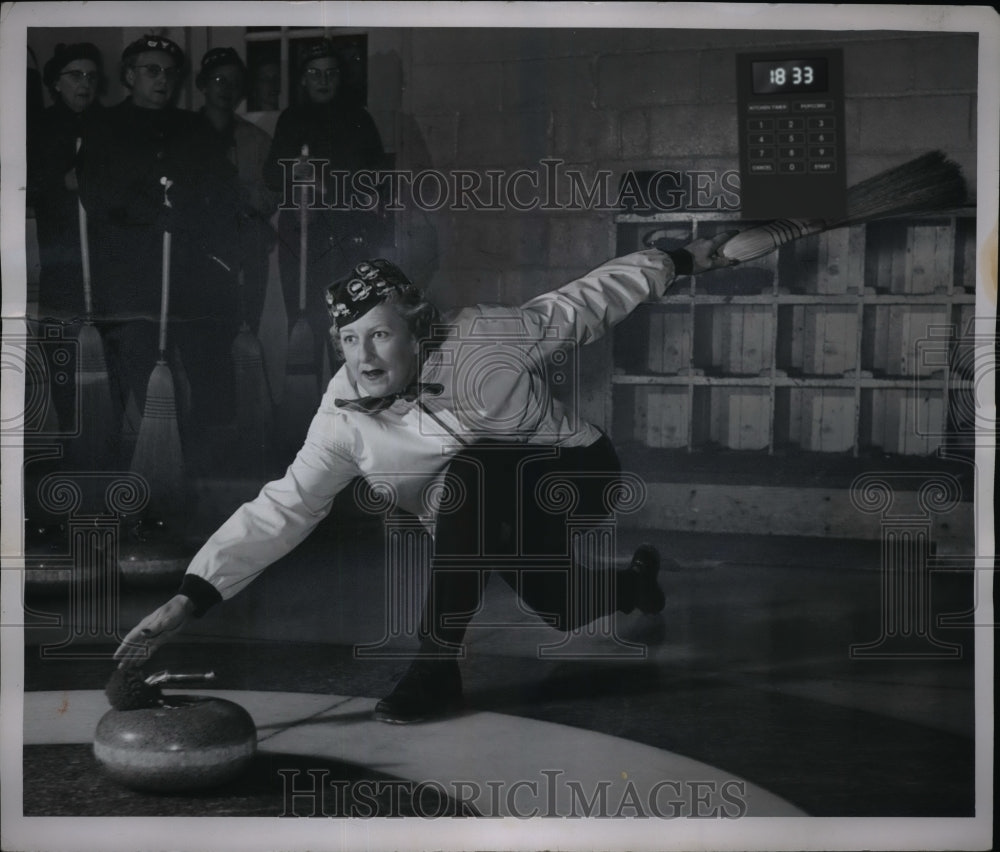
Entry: h=18 m=33
